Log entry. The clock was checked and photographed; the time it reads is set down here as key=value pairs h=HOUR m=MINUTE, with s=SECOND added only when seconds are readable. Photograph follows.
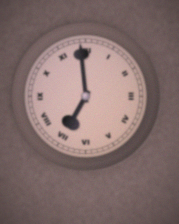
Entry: h=6 m=59
